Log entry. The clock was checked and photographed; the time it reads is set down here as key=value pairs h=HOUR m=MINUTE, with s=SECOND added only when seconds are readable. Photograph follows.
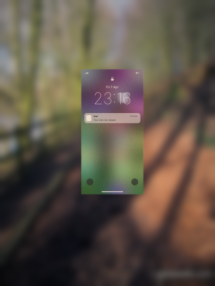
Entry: h=23 m=16
